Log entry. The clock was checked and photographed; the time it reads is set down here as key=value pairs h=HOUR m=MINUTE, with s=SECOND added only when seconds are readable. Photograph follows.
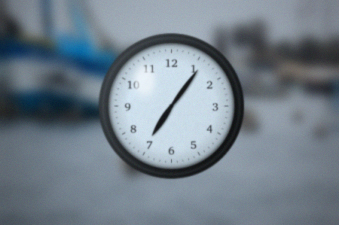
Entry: h=7 m=6
